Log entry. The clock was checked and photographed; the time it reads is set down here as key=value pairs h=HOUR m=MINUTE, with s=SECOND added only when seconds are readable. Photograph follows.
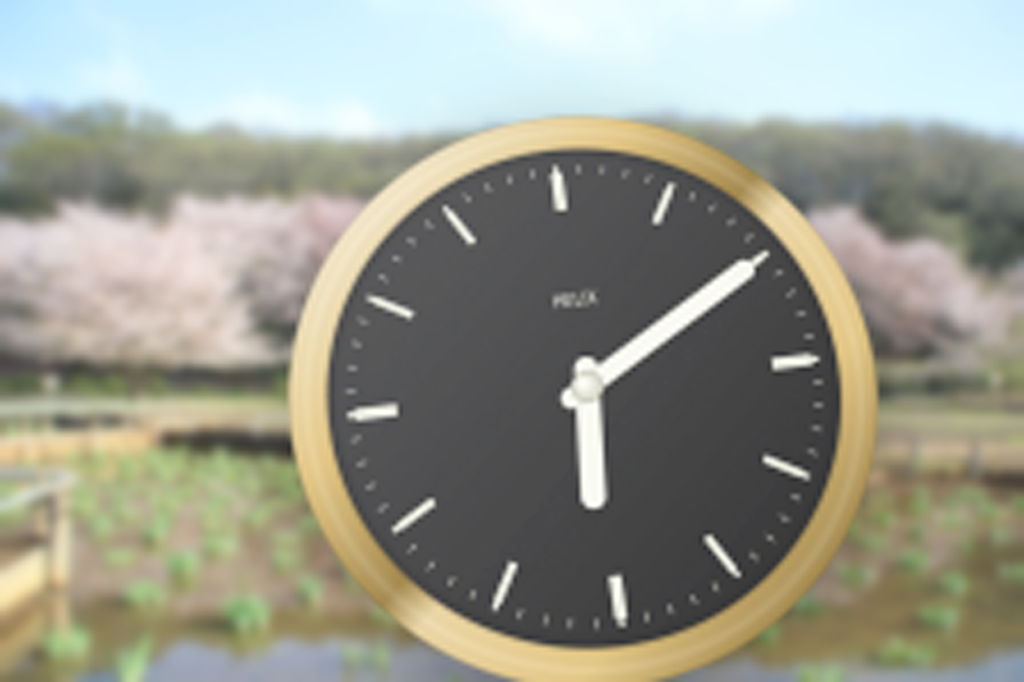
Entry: h=6 m=10
